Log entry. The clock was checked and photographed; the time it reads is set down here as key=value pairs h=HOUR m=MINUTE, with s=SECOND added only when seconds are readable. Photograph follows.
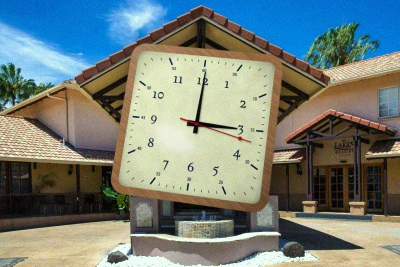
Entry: h=3 m=0 s=17
